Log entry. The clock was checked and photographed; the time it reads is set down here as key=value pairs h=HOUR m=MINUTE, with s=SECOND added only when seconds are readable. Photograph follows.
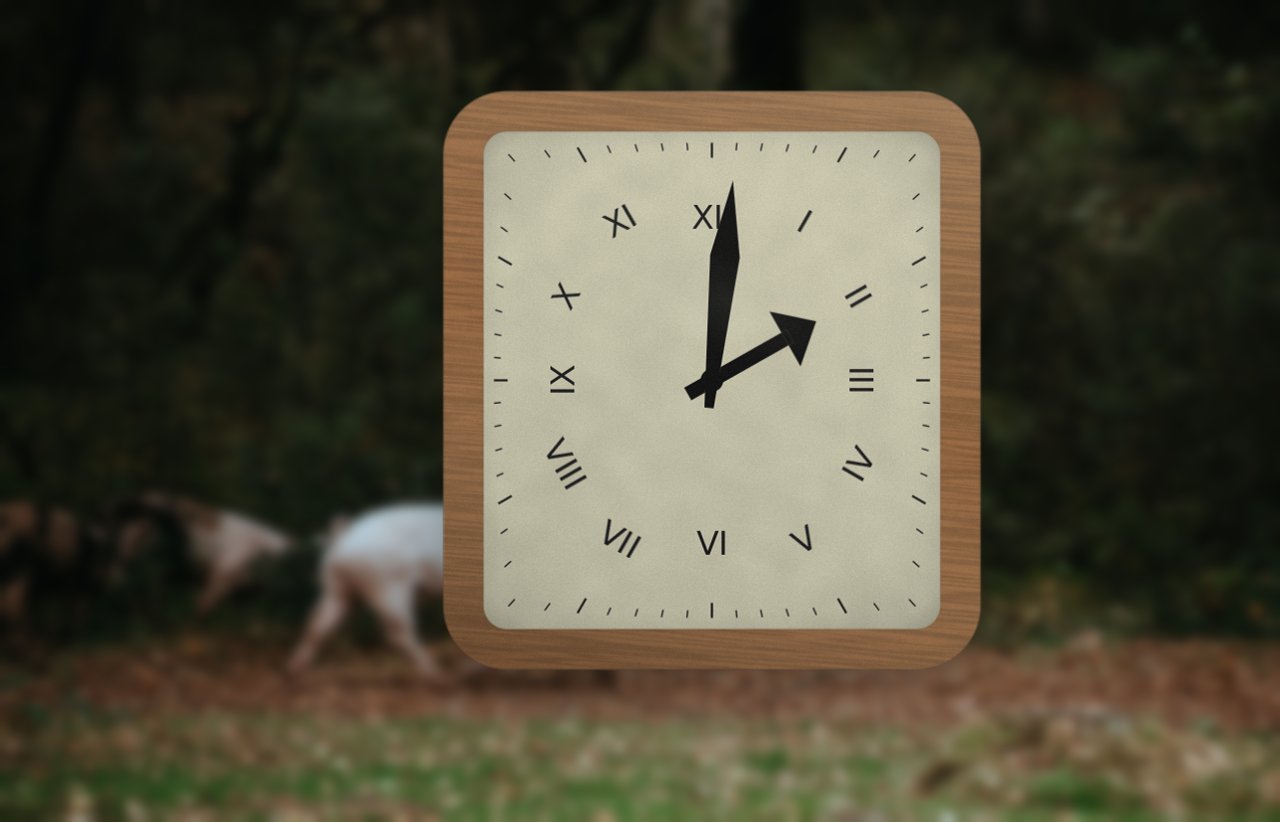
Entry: h=2 m=1
